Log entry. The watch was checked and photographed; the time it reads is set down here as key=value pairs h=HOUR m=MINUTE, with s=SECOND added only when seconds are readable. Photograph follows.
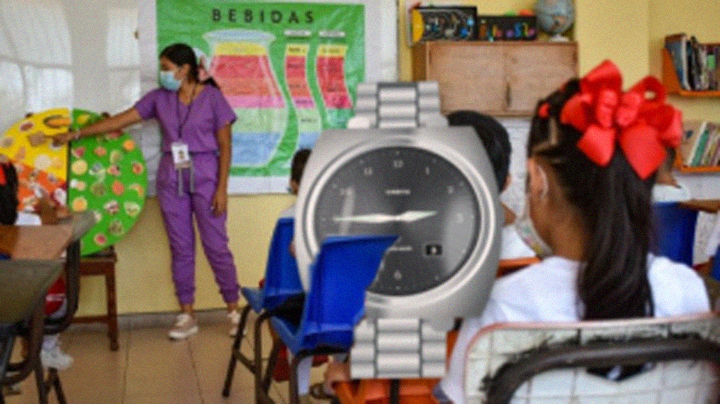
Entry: h=2 m=45
